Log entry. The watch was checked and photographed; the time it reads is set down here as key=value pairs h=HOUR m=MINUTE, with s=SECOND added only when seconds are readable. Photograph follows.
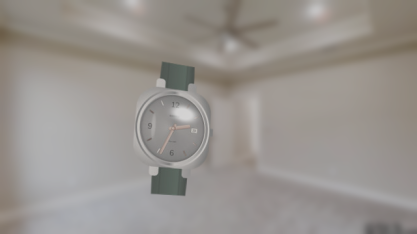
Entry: h=2 m=34
